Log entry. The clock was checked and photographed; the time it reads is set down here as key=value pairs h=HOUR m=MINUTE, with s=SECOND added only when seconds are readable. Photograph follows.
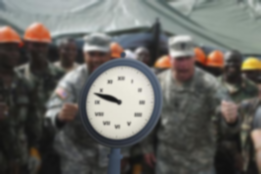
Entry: h=9 m=48
